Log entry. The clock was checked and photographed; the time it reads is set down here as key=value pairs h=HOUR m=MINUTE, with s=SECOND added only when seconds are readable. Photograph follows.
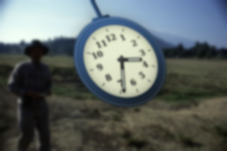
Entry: h=3 m=34
